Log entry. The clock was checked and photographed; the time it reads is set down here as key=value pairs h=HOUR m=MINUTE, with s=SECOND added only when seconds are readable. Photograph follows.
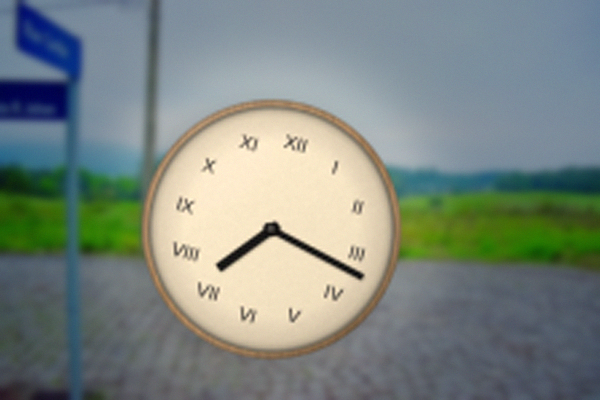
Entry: h=7 m=17
